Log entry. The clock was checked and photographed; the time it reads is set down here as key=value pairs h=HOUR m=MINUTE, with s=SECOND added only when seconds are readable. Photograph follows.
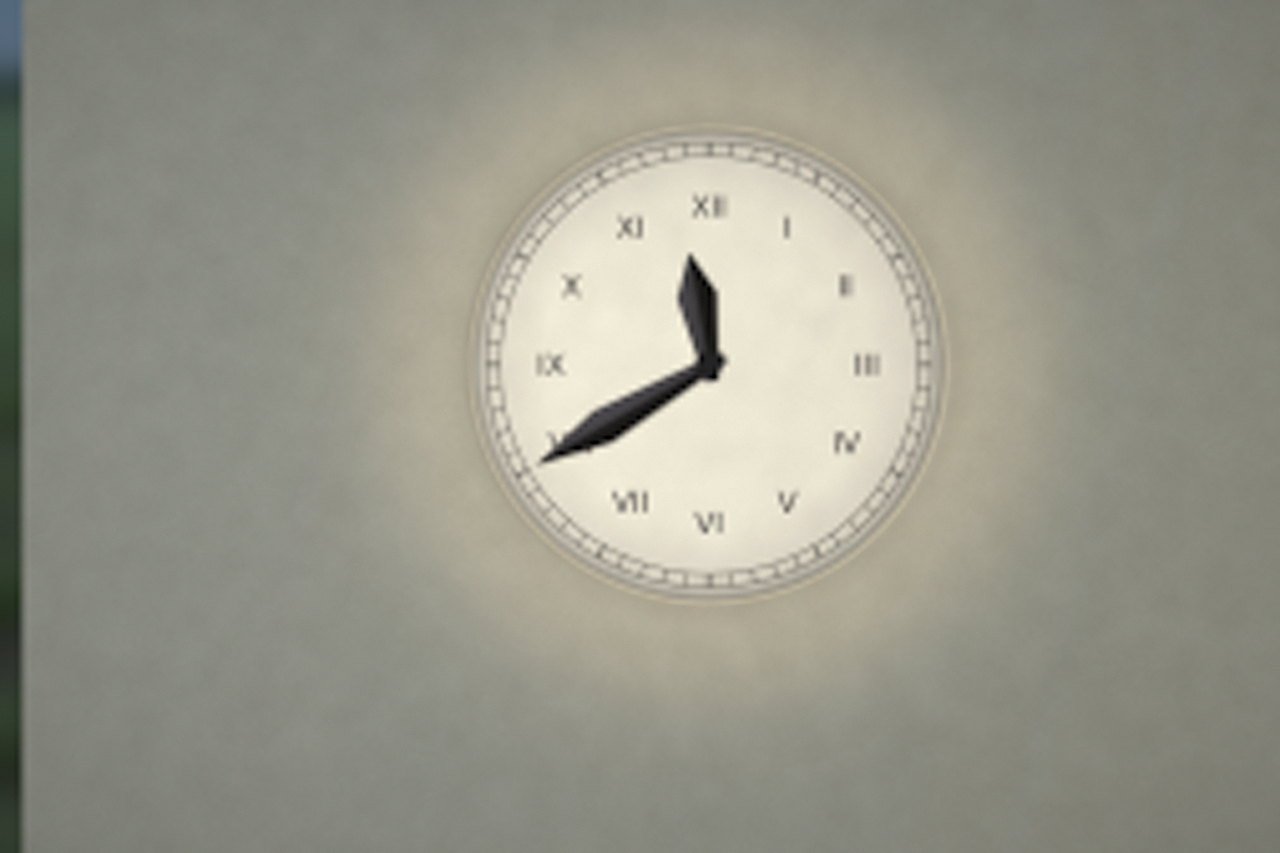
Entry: h=11 m=40
